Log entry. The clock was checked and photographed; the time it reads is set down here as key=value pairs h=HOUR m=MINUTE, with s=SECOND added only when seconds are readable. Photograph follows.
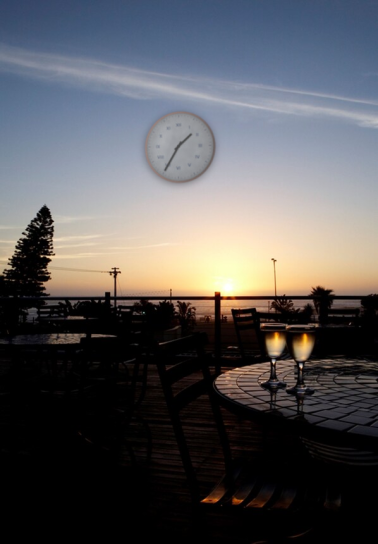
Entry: h=1 m=35
